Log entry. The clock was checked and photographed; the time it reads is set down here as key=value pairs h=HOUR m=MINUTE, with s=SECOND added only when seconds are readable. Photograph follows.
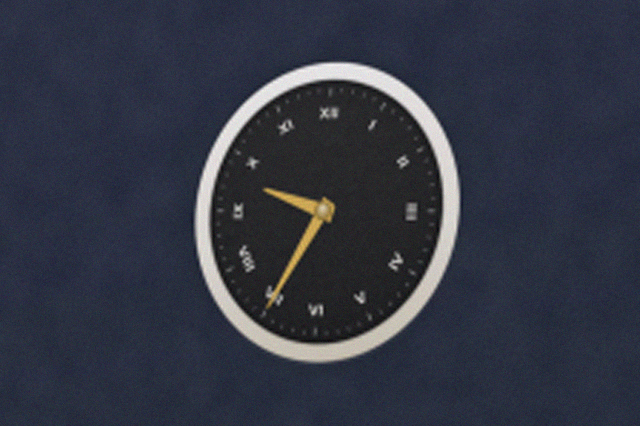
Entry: h=9 m=35
